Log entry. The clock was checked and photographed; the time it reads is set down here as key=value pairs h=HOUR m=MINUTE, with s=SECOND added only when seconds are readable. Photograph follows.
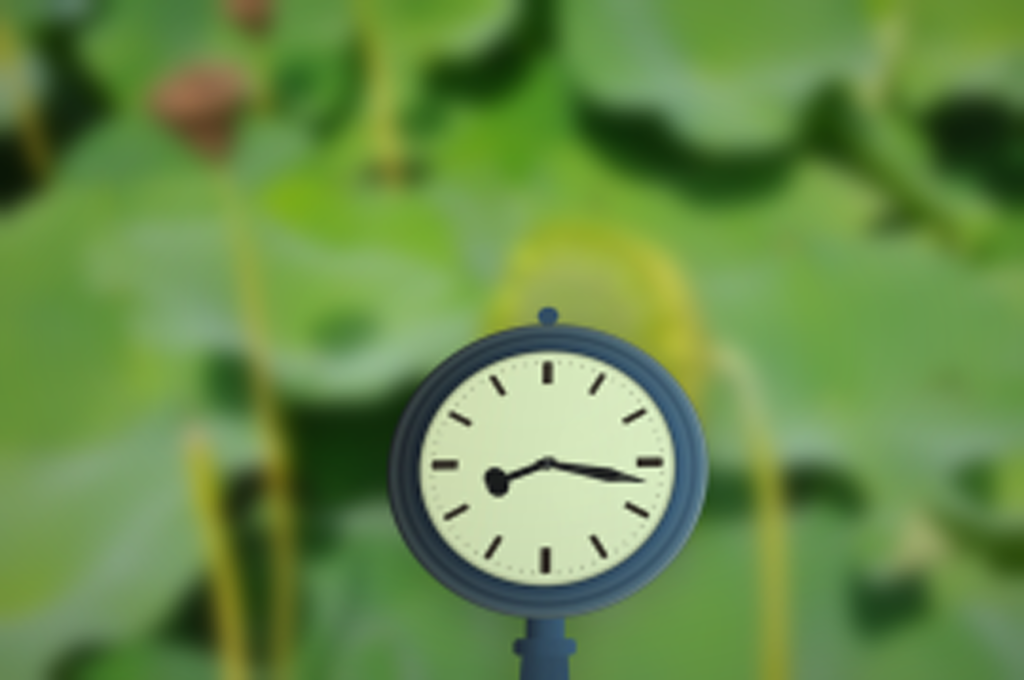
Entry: h=8 m=17
